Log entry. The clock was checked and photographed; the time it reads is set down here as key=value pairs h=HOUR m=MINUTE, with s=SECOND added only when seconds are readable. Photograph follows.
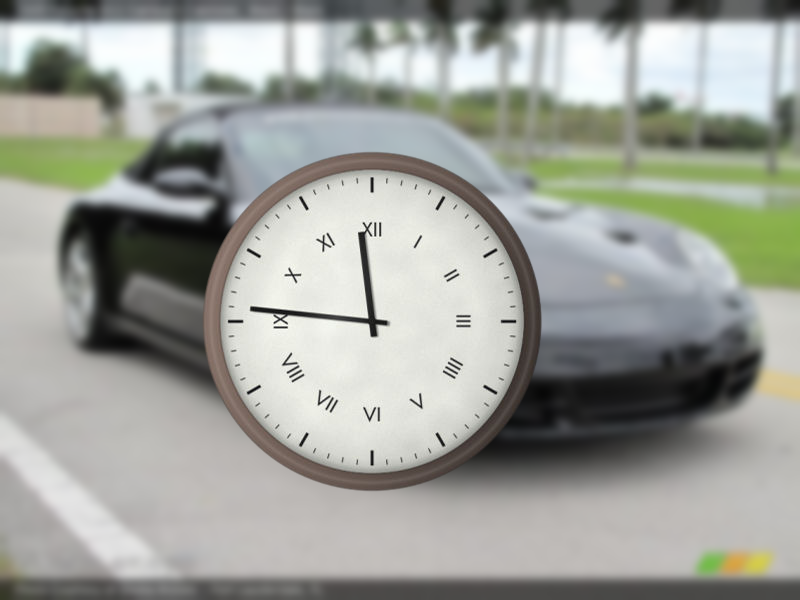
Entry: h=11 m=46
